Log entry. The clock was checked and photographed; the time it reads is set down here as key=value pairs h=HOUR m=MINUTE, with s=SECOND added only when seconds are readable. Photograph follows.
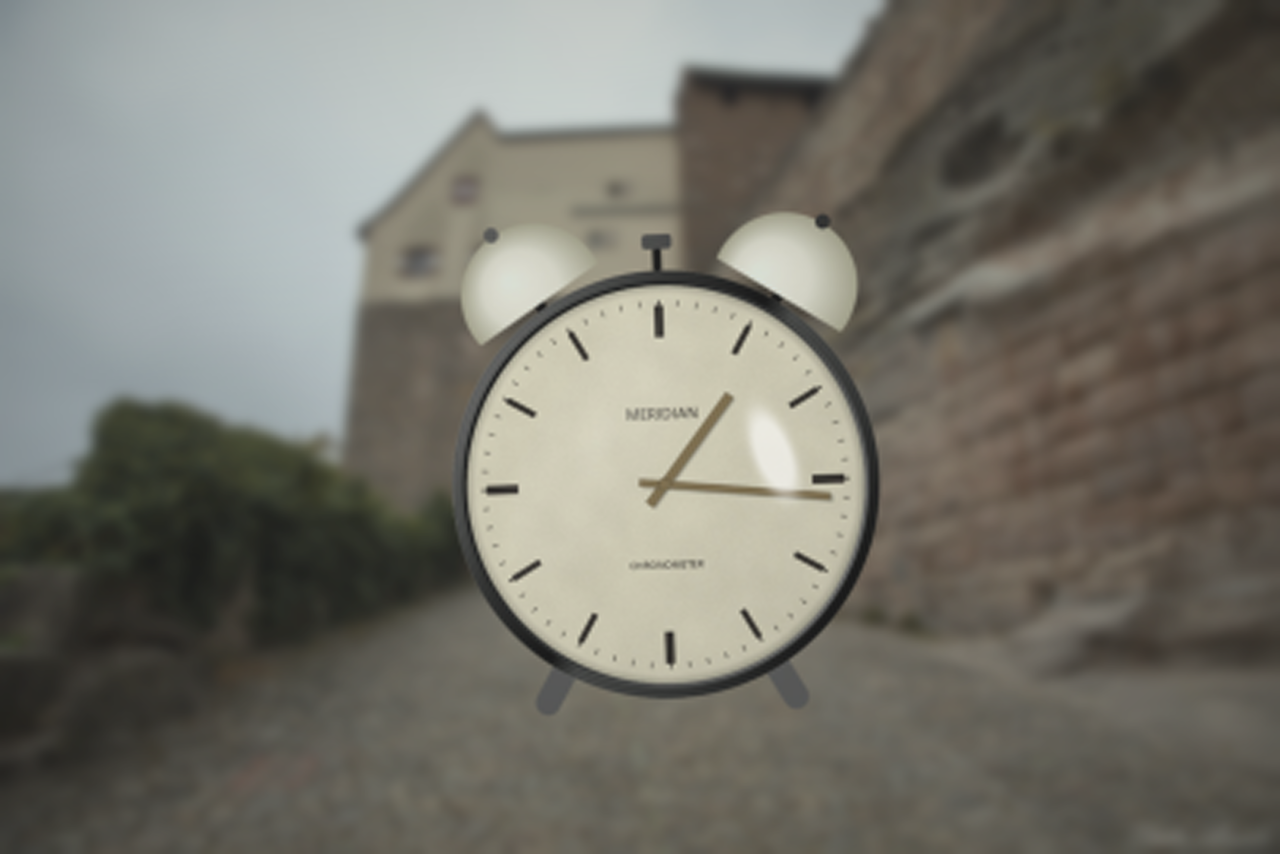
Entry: h=1 m=16
